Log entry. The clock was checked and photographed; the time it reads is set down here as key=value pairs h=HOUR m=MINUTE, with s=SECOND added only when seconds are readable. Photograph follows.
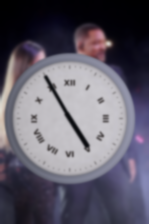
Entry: h=4 m=55
